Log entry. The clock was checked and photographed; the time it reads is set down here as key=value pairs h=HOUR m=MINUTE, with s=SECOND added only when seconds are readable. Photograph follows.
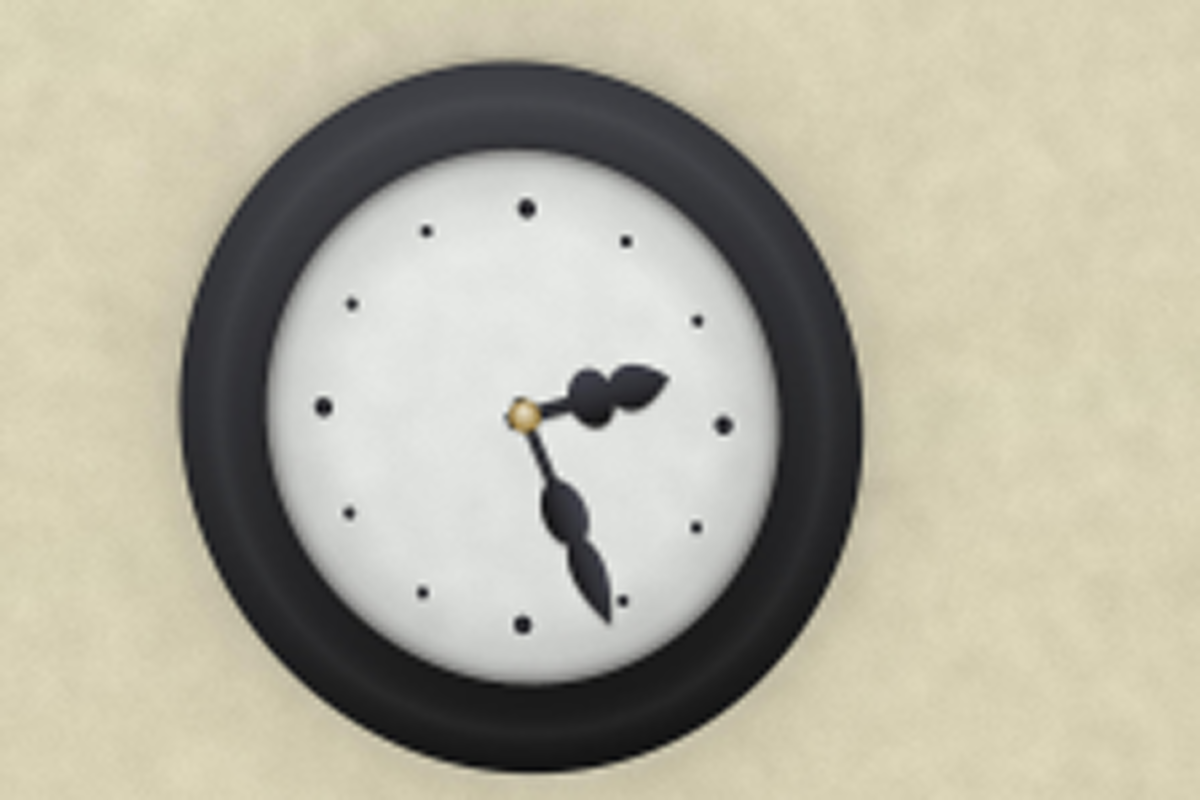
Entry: h=2 m=26
